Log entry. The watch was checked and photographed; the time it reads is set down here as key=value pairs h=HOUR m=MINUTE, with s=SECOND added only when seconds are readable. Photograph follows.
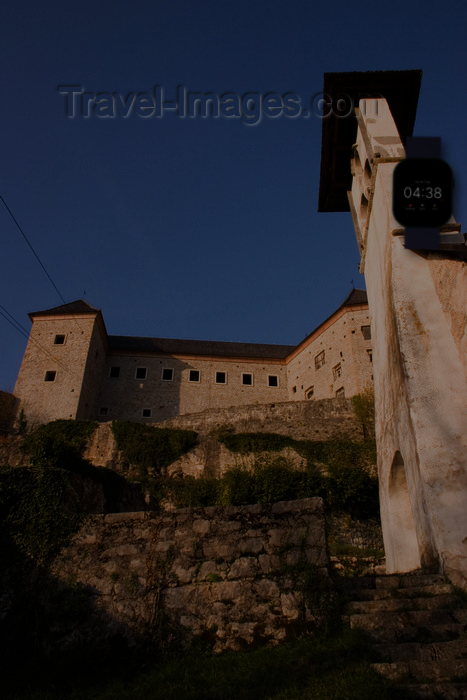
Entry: h=4 m=38
